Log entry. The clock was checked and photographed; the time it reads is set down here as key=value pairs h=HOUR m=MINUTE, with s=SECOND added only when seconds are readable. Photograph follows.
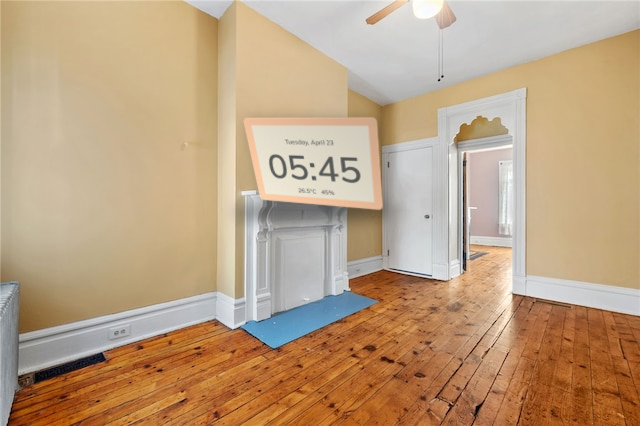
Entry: h=5 m=45
